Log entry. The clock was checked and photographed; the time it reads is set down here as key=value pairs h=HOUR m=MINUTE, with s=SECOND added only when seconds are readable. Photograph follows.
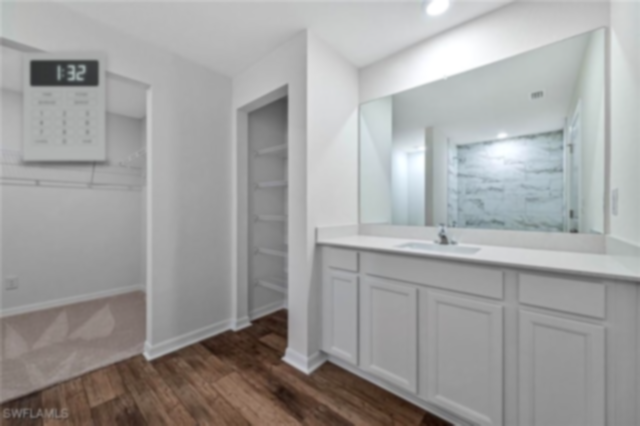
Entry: h=1 m=32
